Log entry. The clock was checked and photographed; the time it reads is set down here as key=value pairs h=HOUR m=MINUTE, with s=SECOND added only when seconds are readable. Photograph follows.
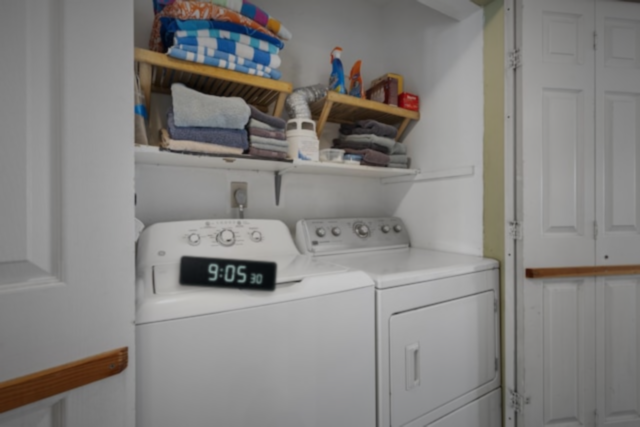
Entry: h=9 m=5
